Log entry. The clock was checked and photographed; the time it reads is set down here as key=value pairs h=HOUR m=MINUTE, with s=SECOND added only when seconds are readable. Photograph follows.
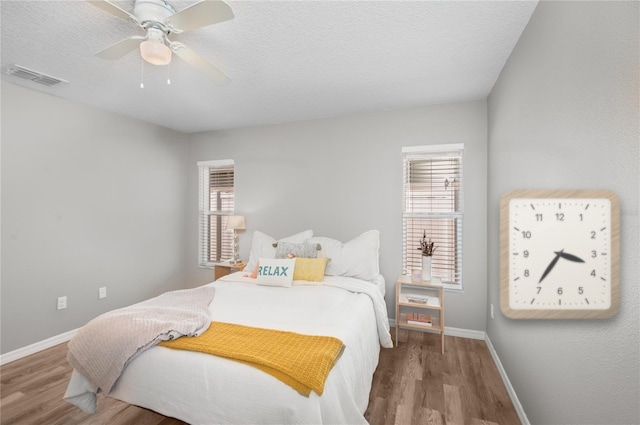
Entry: h=3 m=36
